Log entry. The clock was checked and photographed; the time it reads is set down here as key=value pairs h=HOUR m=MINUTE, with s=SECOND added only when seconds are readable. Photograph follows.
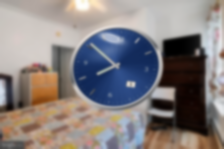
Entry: h=7 m=51
